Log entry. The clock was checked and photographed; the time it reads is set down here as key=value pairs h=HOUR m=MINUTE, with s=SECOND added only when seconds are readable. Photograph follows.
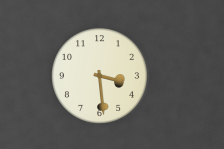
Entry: h=3 m=29
